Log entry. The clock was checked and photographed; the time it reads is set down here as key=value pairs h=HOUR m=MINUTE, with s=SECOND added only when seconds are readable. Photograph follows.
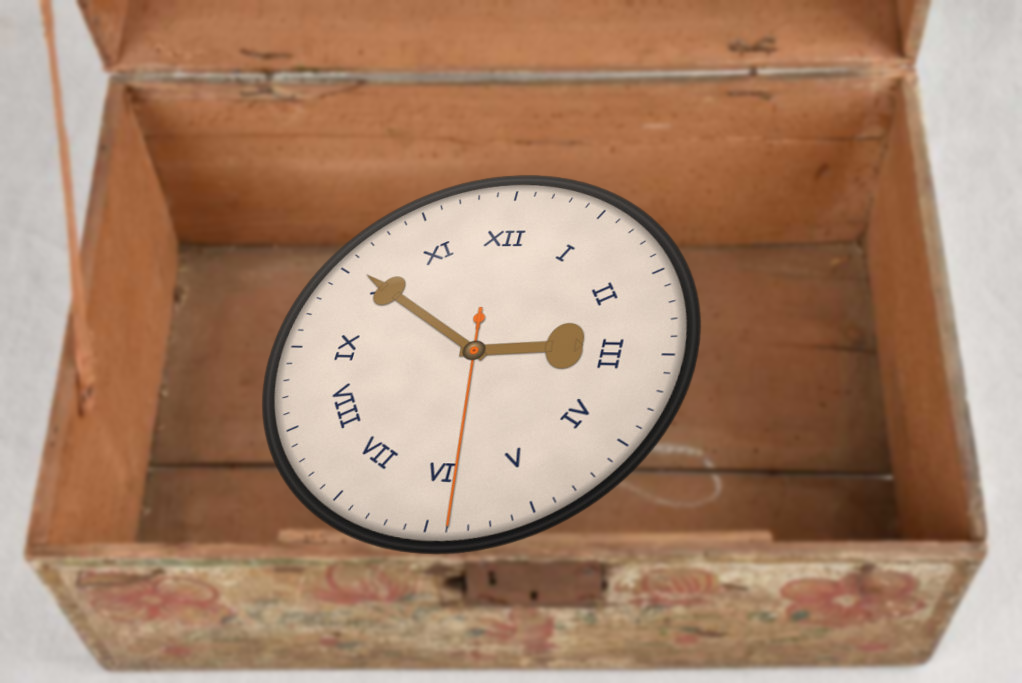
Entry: h=2 m=50 s=29
